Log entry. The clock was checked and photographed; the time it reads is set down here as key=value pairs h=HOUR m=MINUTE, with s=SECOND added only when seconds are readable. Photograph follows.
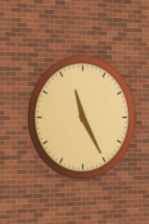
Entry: h=11 m=25
